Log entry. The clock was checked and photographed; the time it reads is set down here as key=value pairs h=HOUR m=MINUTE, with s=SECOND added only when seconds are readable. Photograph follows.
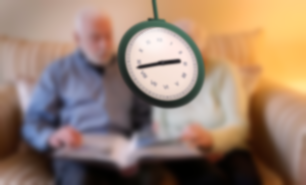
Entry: h=2 m=43
